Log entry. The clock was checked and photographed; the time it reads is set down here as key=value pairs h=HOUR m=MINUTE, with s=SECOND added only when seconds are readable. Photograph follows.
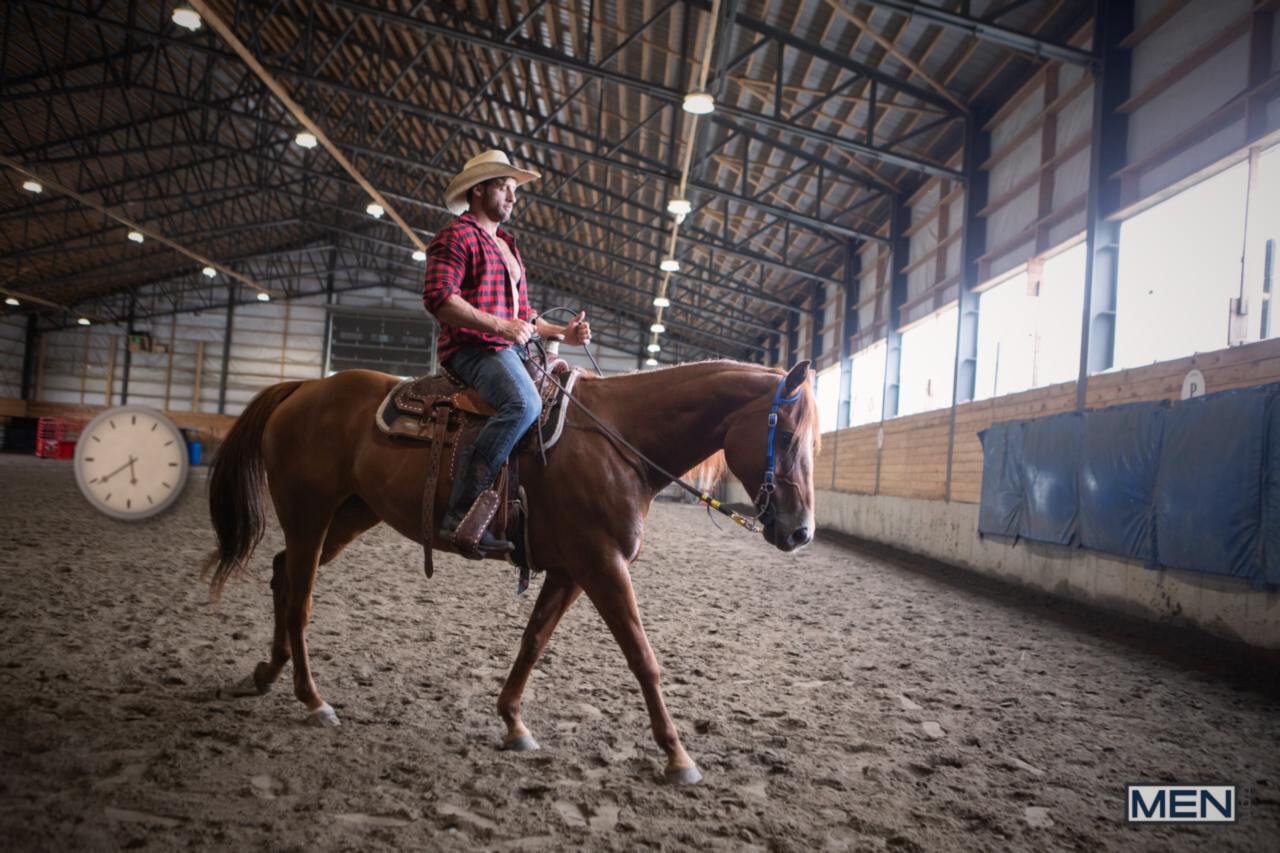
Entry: h=5 m=39
